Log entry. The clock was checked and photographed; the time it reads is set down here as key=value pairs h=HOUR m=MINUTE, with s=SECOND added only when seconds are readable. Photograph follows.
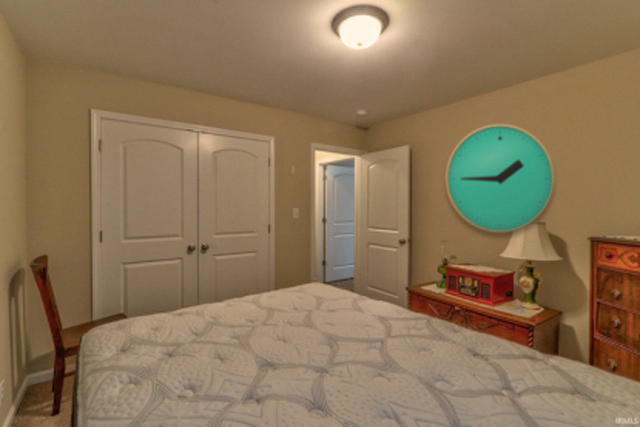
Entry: h=1 m=45
